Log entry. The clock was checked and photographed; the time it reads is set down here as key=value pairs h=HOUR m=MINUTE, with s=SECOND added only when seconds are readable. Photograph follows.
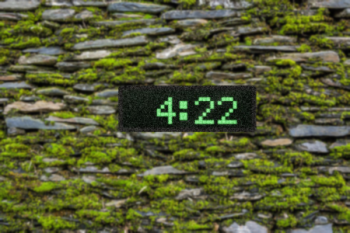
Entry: h=4 m=22
